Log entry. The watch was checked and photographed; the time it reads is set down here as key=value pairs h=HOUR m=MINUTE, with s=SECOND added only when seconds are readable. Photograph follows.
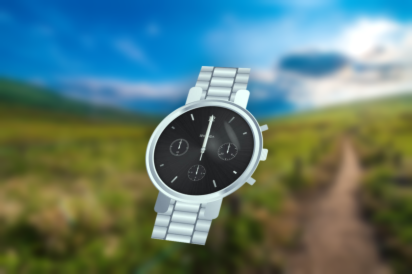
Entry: h=12 m=0
